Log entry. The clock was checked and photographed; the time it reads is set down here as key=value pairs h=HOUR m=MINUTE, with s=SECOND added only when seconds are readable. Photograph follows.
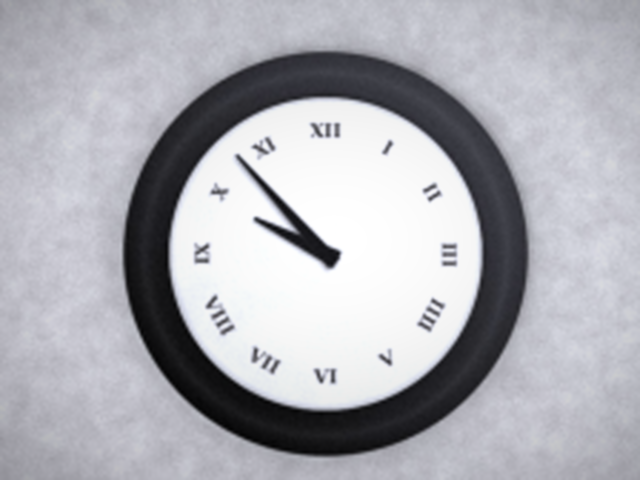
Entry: h=9 m=53
